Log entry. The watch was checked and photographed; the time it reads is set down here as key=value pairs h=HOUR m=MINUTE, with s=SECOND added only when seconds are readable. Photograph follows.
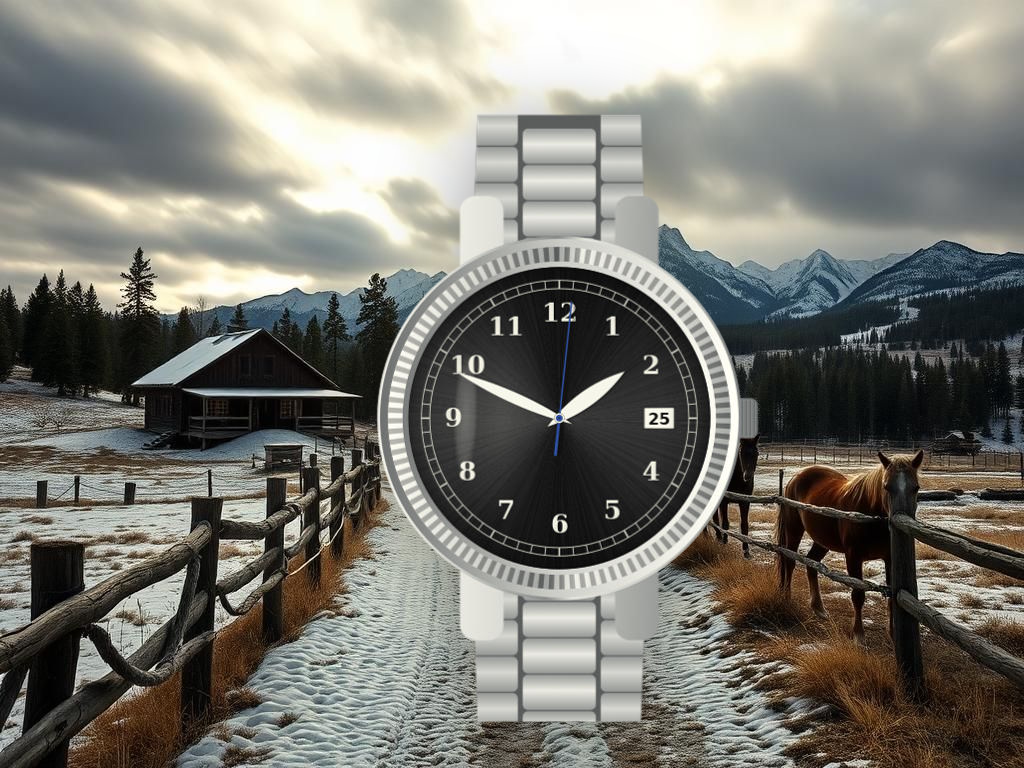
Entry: h=1 m=49 s=1
